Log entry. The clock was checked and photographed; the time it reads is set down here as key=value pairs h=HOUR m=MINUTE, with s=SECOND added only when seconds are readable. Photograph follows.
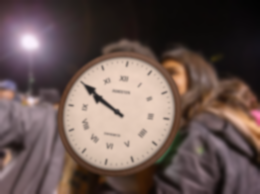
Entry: h=9 m=50
